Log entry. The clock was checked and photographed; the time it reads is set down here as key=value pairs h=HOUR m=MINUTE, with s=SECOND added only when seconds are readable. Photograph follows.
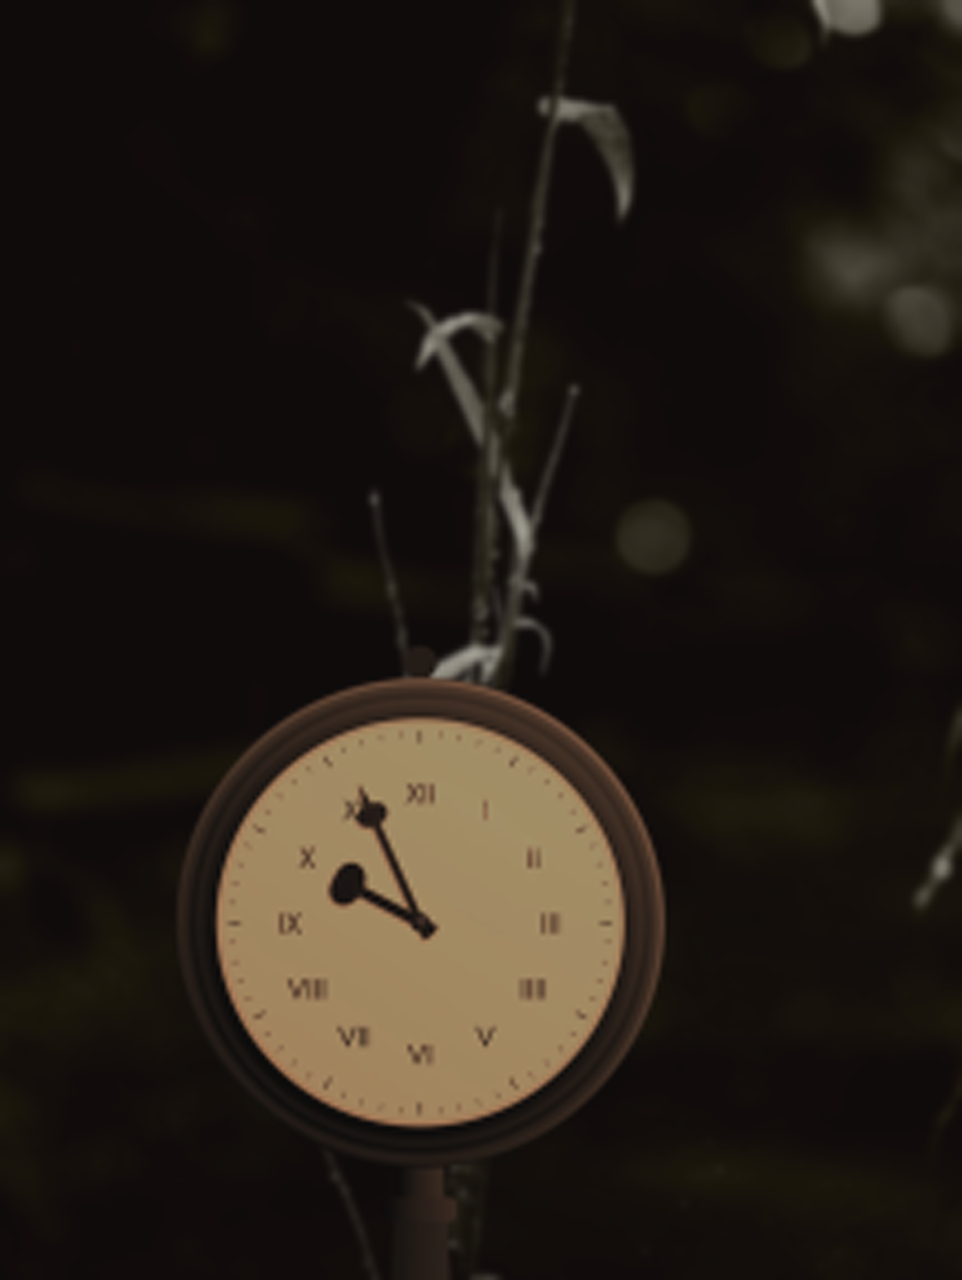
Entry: h=9 m=56
